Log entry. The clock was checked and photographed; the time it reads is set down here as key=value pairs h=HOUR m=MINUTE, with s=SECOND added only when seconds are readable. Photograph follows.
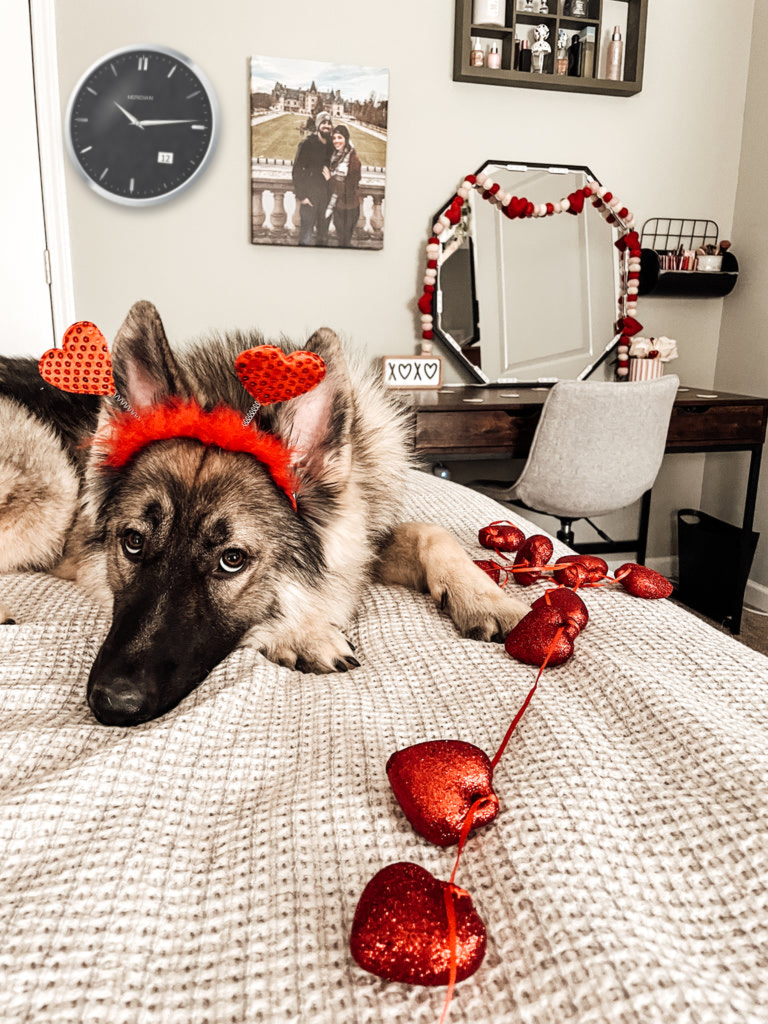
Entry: h=10 m=14
